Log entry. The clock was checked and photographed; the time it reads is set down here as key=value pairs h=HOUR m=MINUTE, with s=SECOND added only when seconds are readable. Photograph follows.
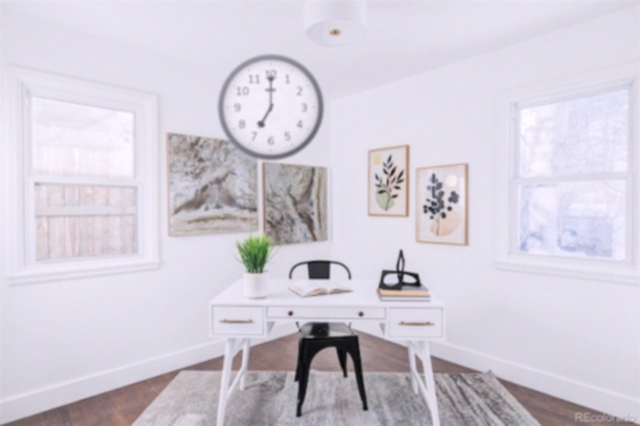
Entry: h=7 m=0
